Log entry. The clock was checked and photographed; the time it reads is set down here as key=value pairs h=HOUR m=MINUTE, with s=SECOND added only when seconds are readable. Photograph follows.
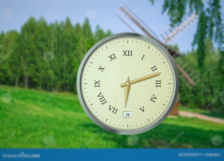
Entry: h=6 m=12
